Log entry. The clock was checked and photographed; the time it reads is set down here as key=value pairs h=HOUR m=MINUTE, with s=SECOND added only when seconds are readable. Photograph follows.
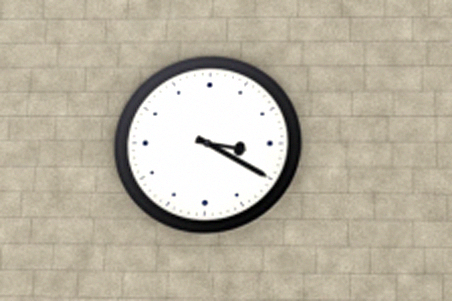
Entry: h=3 m=20
